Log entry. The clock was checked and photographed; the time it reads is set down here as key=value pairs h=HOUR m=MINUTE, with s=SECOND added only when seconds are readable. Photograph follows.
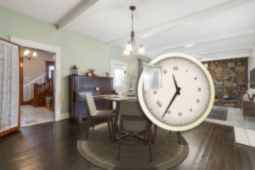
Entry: h=11 m=36
